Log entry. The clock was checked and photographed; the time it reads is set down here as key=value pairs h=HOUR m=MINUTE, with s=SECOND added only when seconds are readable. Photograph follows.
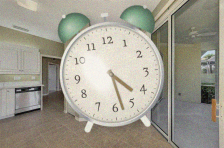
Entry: h=4 m=28
